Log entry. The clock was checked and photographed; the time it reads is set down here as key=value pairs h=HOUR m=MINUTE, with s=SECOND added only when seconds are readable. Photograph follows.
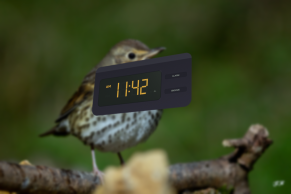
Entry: h=11 m=42
